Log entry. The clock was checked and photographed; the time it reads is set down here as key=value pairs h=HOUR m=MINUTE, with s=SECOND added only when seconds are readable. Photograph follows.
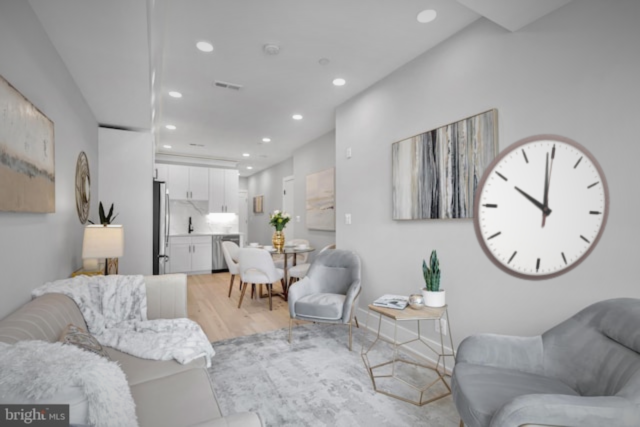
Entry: h=9 m=59 s=0
